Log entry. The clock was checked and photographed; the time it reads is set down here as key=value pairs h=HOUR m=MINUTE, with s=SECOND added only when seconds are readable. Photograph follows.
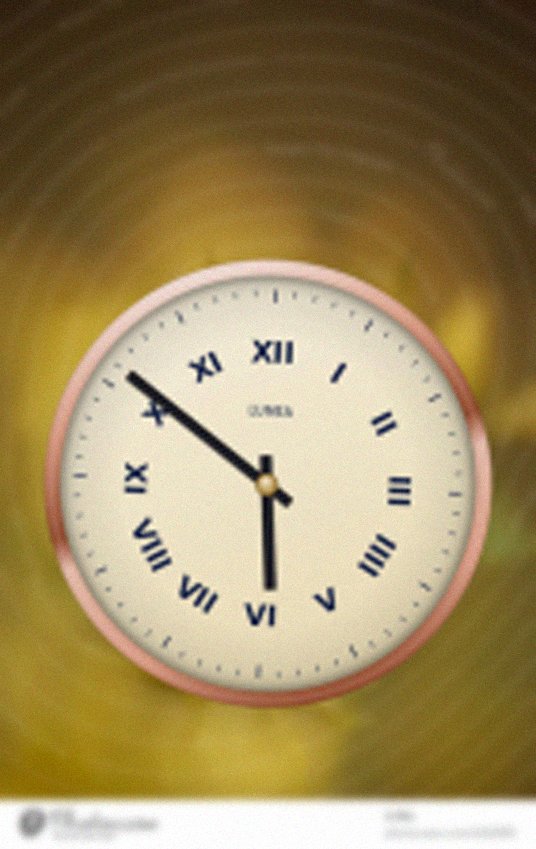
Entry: h=5 m=51
